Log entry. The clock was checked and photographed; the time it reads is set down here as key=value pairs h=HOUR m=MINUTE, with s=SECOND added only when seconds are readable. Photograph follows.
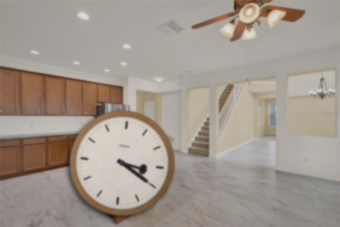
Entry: h=3 m=20
